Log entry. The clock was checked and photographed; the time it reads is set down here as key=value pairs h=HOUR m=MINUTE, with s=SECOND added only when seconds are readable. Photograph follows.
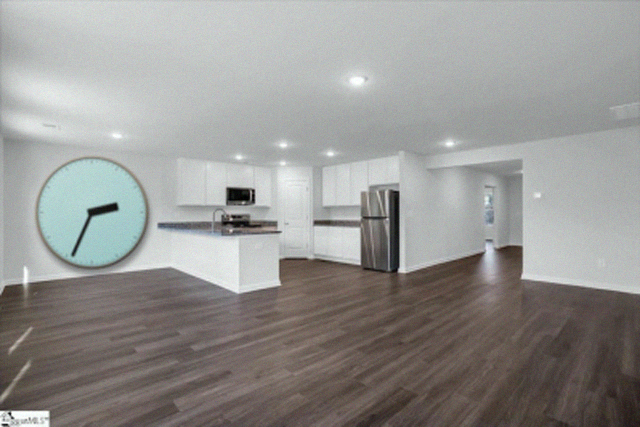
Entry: h=2 m=34
